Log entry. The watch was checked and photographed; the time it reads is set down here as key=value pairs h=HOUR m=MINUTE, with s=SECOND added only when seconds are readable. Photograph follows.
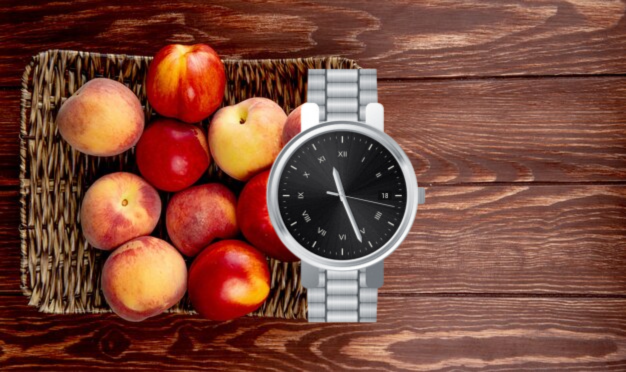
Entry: h=11 m=26 s=17
